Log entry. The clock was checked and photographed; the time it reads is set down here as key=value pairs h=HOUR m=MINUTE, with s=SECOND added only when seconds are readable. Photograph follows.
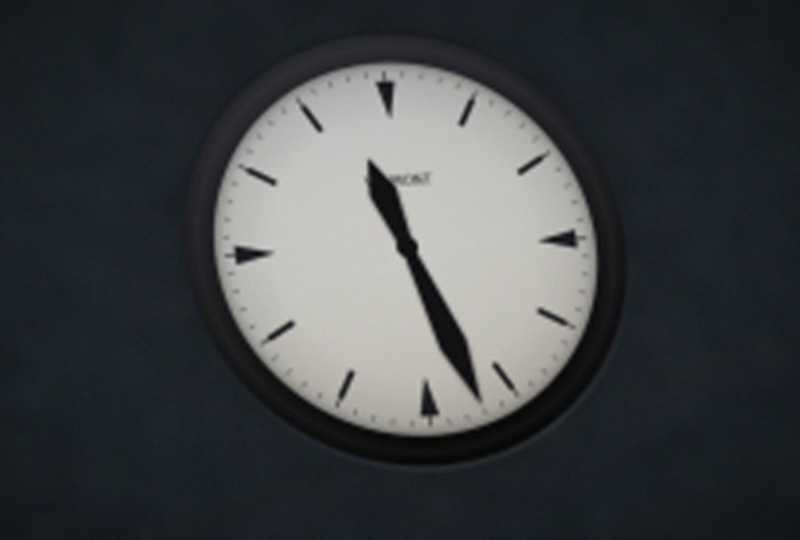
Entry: h=11 m=27
